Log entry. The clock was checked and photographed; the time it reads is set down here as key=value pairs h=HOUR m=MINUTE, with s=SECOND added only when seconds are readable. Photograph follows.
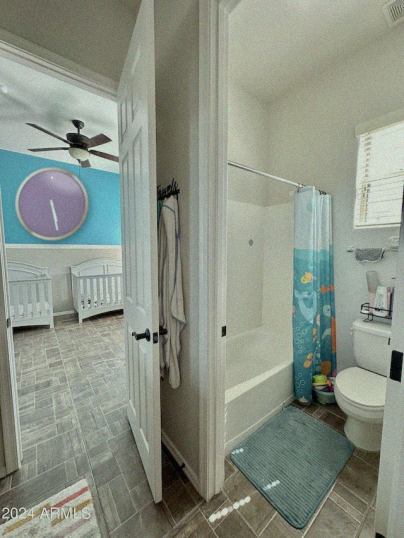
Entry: h=5 m=28
